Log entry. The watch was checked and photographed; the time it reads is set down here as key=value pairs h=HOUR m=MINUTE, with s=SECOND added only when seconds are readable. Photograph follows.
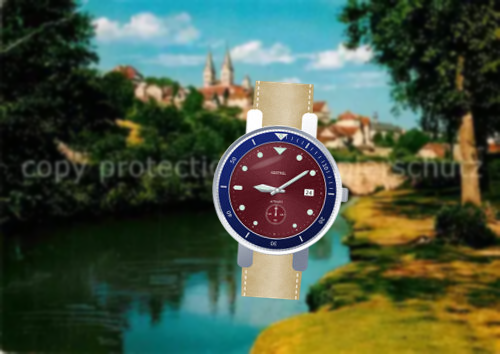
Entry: h=9 m=9
